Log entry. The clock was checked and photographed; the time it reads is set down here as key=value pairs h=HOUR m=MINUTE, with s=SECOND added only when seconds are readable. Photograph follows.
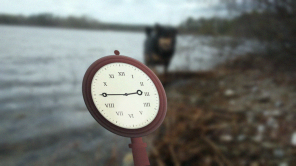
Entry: h=2 m=45
